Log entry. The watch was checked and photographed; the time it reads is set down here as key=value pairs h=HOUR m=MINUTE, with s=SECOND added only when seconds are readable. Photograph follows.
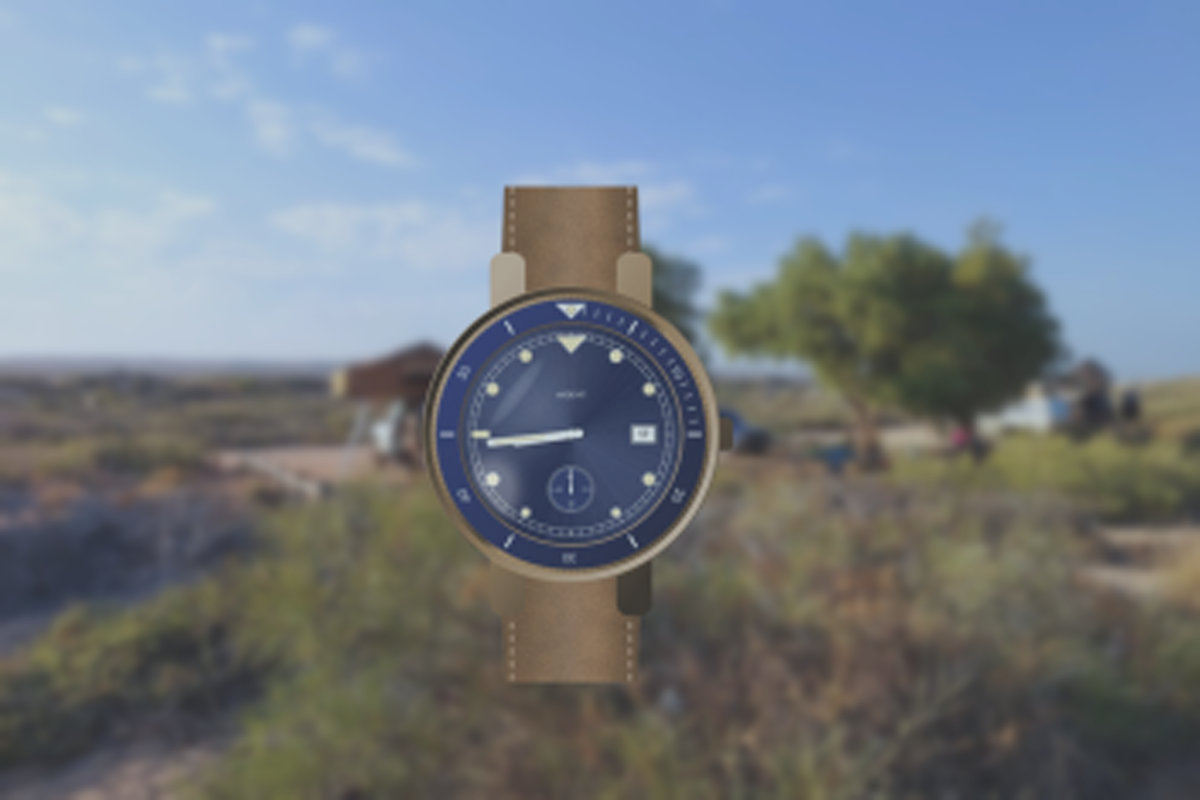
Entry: h=8 m=44
